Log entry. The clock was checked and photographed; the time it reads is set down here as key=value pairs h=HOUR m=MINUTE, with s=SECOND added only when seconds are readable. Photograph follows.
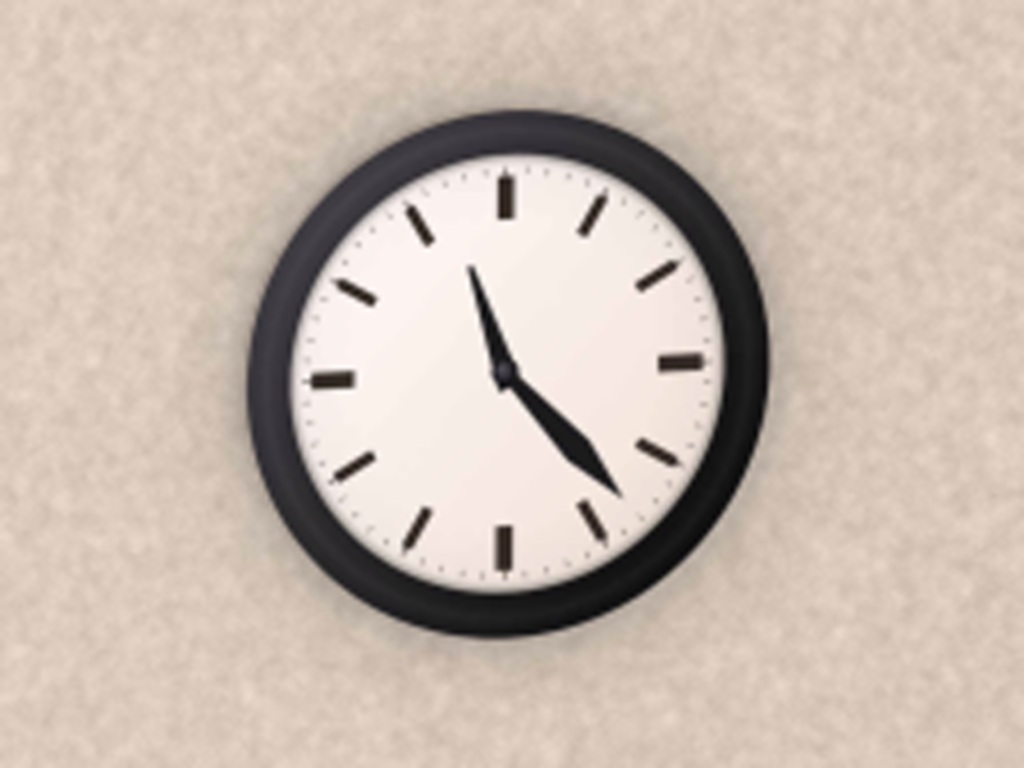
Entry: h=11 m=23
